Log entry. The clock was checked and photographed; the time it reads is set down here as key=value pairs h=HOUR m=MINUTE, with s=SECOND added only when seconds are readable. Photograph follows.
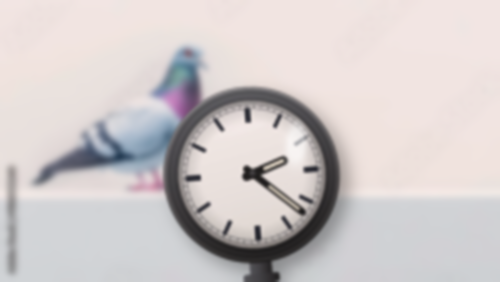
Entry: h=2 m=22
